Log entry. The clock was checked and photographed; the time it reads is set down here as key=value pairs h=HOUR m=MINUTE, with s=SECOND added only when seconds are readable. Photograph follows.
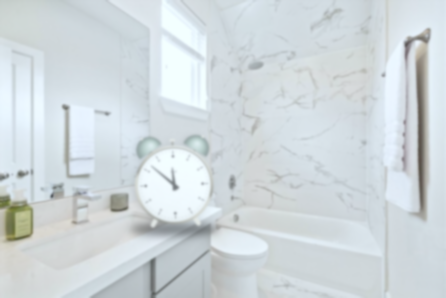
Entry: h=11 m=52
